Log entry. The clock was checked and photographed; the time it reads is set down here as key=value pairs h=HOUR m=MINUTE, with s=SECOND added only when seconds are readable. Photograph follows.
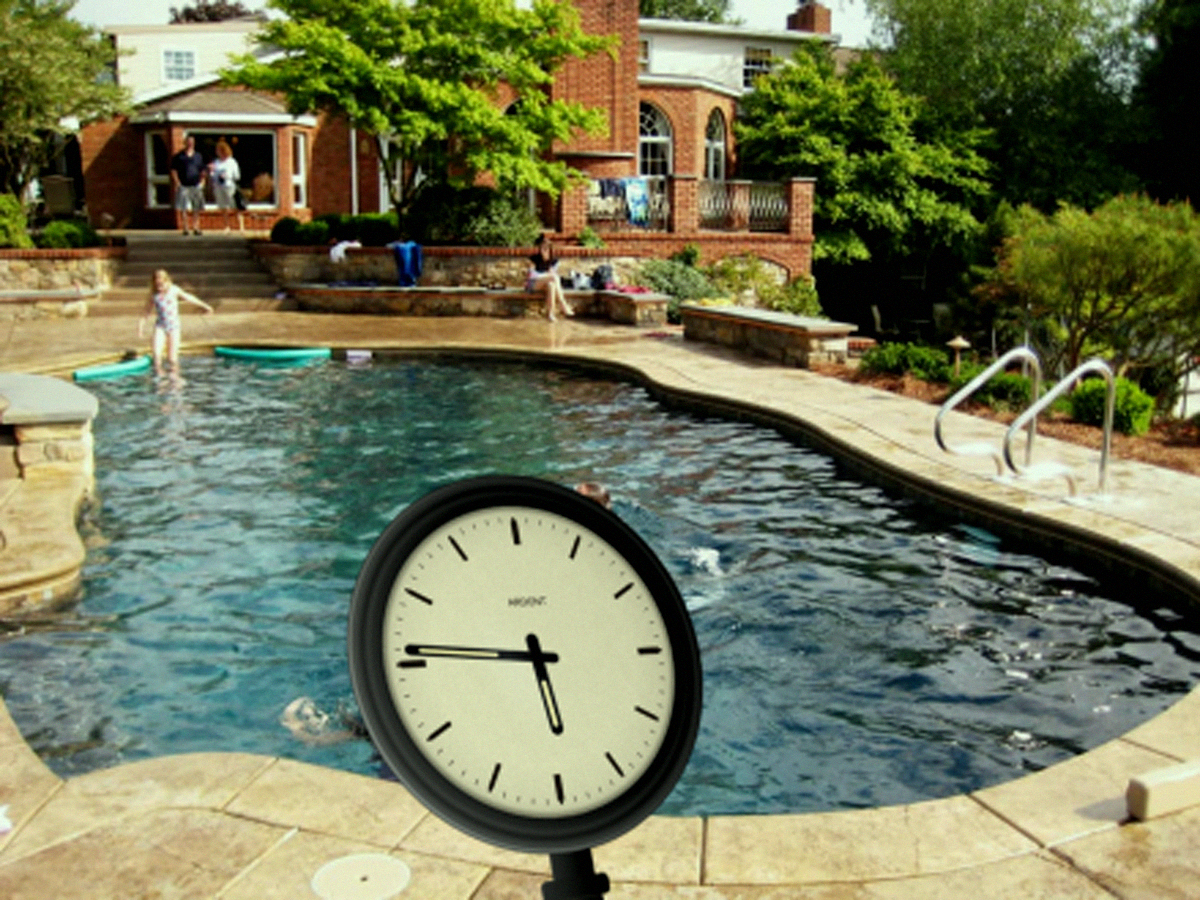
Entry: h=5 m=46
